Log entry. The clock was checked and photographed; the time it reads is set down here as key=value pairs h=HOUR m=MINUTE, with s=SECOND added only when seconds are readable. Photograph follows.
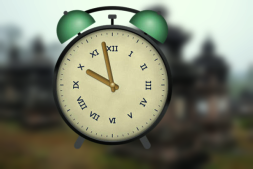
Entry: h=9 m=58
